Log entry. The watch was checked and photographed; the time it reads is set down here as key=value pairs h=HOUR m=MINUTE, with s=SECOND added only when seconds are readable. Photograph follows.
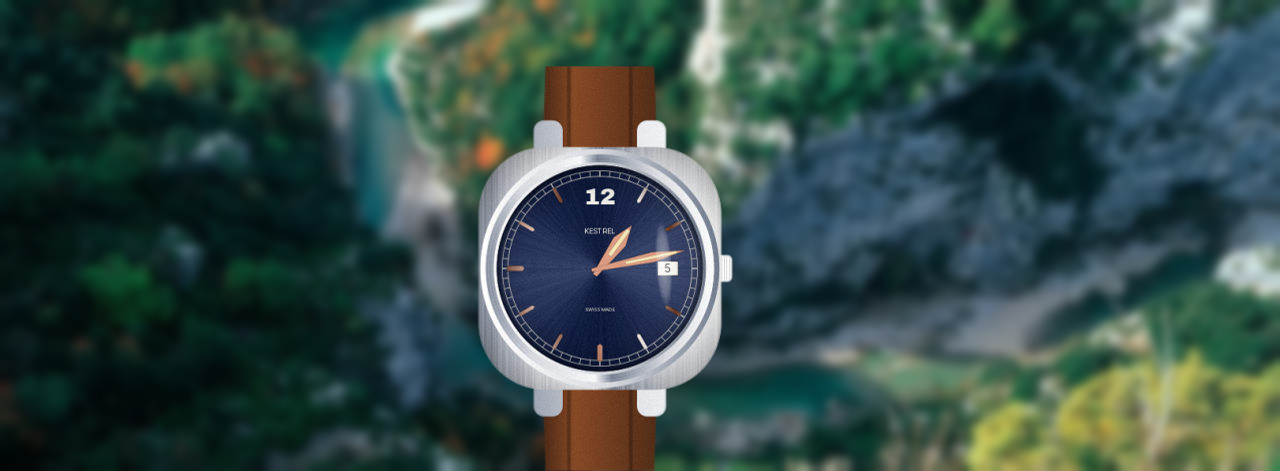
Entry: h=1 m=13
